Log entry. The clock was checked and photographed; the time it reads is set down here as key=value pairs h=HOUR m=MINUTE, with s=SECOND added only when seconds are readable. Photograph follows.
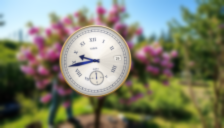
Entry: h=9 m=44
